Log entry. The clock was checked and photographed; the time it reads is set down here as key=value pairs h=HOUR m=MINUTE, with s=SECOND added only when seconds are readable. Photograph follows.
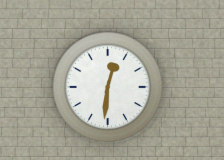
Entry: h=12 m=31
